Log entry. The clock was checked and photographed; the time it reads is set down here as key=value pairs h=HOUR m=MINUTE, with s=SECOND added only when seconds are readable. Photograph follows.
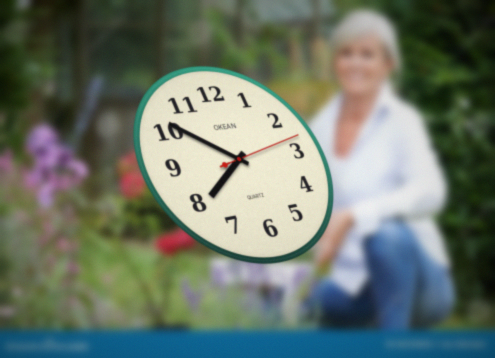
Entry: h=7 m=51 s=13
